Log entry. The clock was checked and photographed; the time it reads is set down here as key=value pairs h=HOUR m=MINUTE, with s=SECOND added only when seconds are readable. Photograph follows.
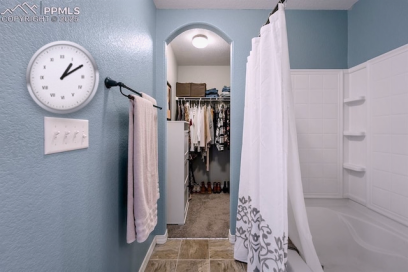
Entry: h=1 m=10
